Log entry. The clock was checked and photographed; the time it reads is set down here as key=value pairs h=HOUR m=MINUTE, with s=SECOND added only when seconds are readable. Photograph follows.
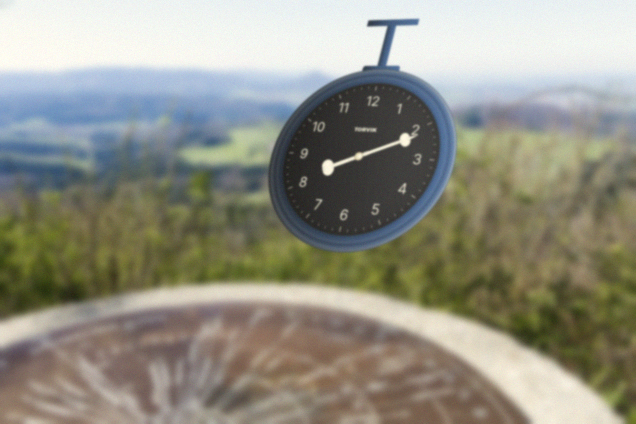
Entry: h=8 m=11
